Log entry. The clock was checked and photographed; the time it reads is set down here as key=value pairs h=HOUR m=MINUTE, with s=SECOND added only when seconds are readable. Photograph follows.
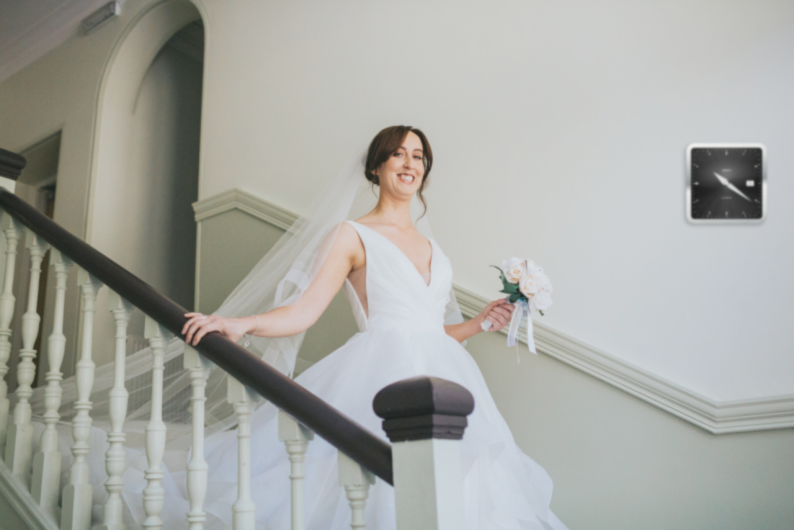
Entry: h=10 m=21
